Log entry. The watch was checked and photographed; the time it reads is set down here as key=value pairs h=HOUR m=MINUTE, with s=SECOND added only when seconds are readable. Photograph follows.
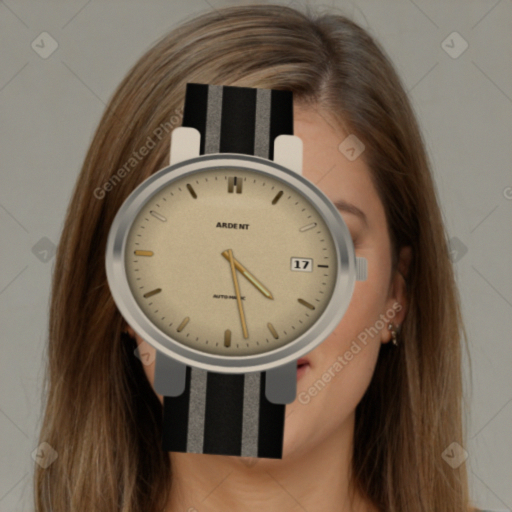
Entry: h=4 m=28
